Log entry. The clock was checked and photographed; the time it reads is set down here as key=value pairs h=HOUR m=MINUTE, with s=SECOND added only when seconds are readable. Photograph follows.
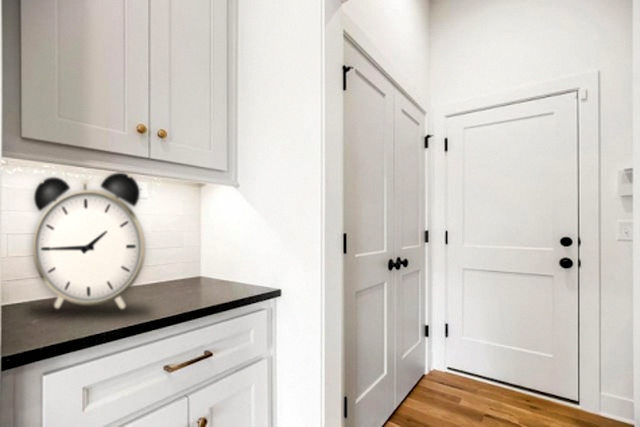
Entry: h=1 m=45
